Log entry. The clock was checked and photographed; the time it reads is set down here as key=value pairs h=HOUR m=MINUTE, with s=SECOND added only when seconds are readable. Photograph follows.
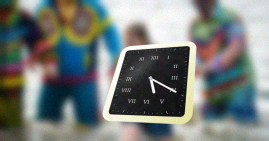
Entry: h=5 m=20
